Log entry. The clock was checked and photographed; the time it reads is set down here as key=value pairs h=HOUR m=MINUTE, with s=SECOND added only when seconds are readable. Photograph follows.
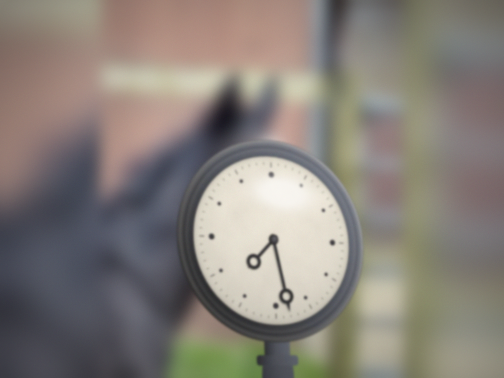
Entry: h=7 m=28
